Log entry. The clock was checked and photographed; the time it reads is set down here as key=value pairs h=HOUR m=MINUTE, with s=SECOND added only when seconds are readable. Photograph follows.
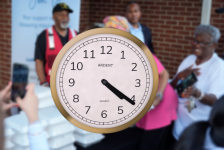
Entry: h=4 m=21
